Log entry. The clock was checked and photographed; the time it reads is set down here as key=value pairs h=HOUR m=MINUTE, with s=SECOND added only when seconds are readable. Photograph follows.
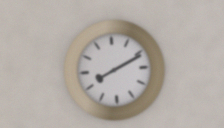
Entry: h=8 m=11
